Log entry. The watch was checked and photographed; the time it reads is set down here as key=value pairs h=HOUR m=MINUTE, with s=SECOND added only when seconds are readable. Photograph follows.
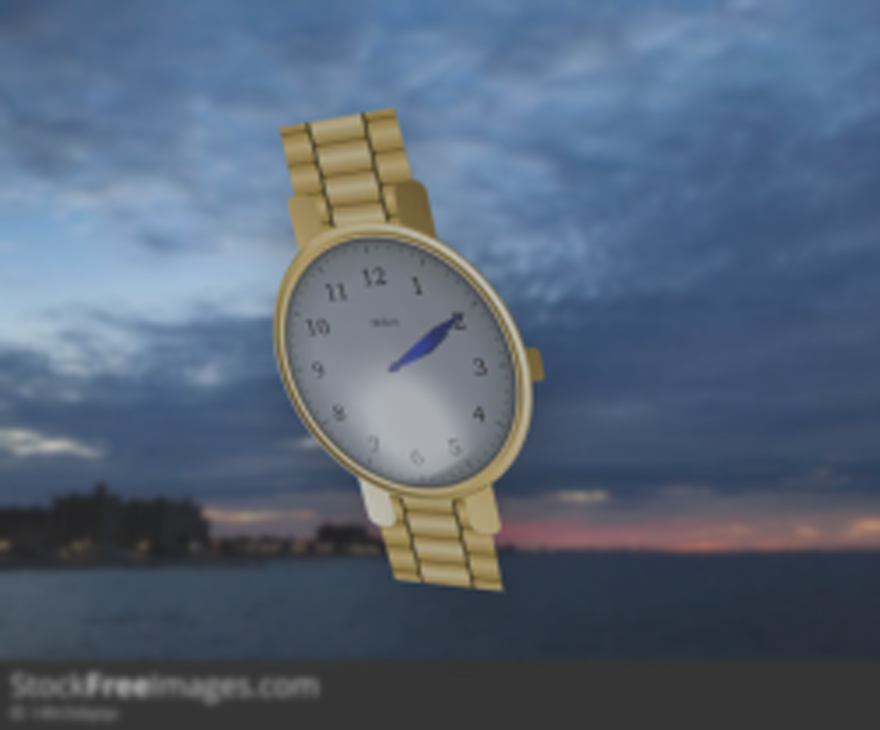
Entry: h=2 m=10
